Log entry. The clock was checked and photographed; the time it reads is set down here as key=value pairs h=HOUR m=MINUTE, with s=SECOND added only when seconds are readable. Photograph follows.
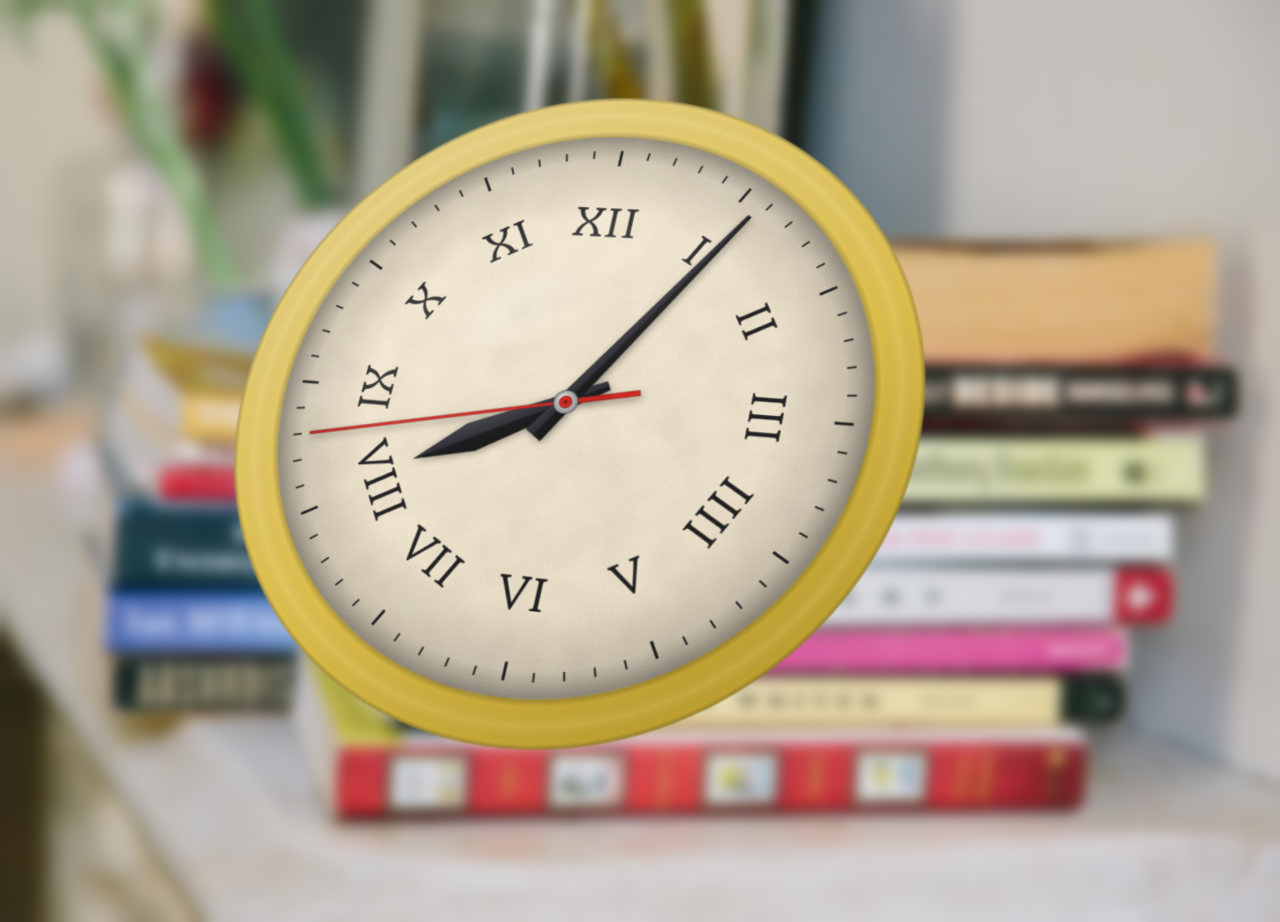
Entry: h=8 m=5 s=43
